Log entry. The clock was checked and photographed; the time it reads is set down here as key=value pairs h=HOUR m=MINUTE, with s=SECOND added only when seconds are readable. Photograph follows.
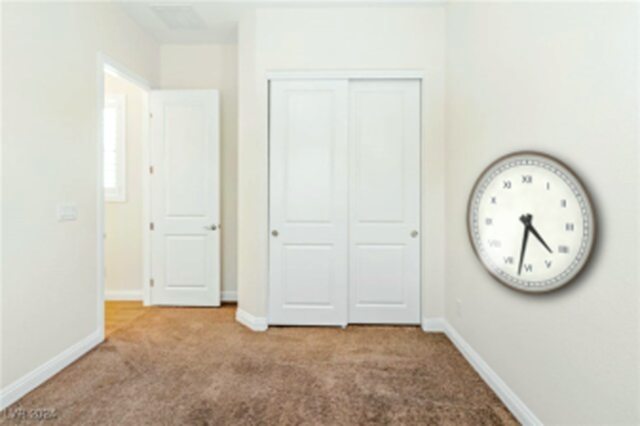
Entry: h=4 m=32
